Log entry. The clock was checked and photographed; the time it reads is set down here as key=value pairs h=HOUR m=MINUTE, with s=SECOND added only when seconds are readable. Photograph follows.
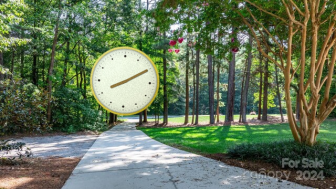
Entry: h=8 m=10
